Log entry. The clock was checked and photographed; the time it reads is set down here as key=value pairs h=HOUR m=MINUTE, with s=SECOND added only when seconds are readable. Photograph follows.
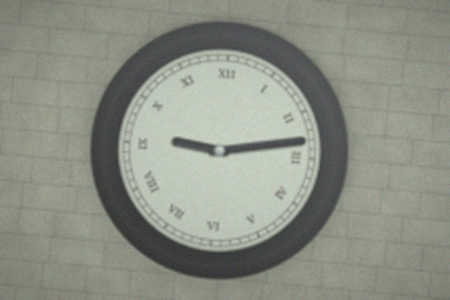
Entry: h=9 m=13
